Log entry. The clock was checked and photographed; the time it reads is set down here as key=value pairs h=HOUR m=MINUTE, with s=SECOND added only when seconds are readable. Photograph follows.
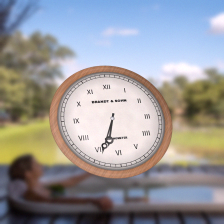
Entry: h=6 m=34
